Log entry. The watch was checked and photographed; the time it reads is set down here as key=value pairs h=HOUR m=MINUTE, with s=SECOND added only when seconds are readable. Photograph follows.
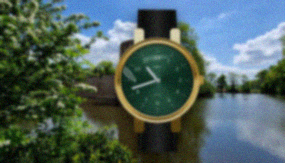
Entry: h=10 m=42
